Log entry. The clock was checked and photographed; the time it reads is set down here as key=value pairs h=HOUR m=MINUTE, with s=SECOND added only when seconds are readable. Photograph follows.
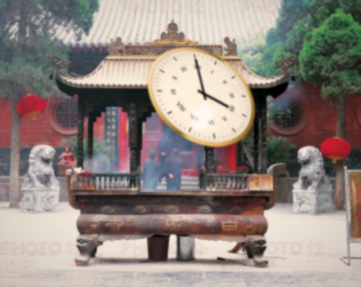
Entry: h=4 m=0
